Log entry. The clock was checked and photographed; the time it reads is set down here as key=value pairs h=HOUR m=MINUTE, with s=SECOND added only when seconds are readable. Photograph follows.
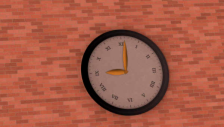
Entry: h=9 m=1
